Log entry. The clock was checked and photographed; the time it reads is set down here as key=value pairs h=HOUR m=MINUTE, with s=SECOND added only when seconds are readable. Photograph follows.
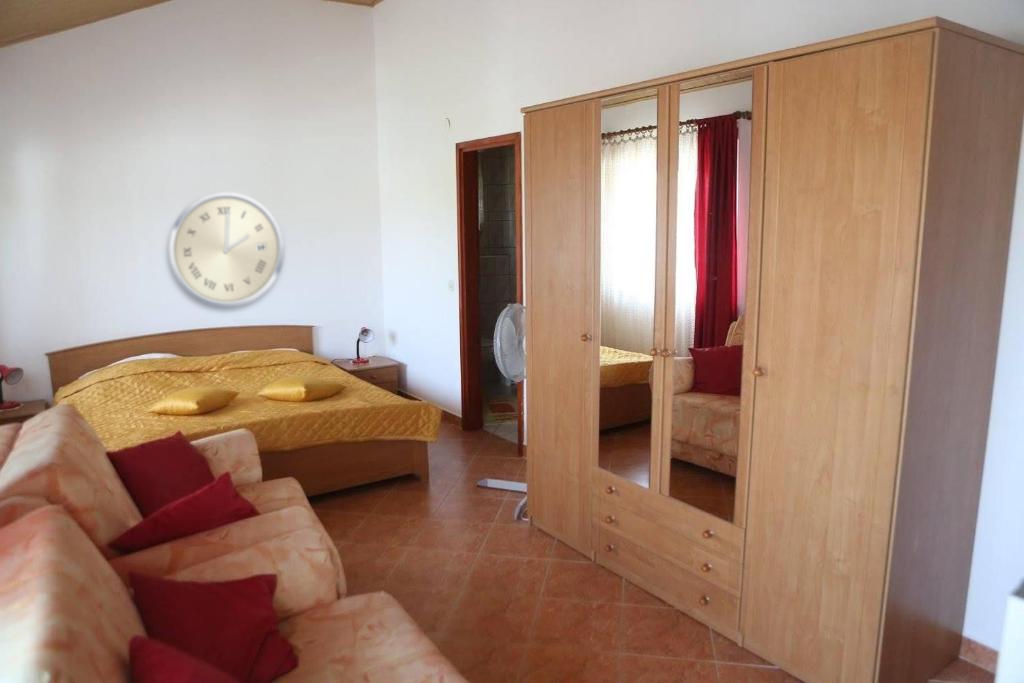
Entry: h=2 m=1
